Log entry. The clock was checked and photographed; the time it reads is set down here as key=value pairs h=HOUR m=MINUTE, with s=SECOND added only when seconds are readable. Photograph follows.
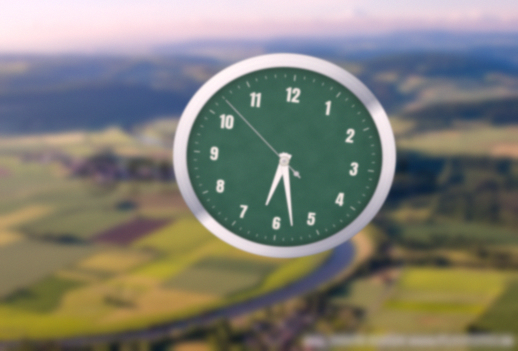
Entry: h=6 m=27 s=52
